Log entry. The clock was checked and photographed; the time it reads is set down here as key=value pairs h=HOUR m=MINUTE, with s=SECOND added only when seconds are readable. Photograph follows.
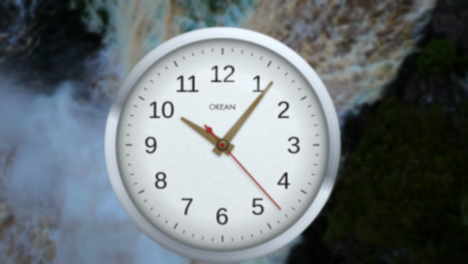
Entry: h=10 m=6 s=23
